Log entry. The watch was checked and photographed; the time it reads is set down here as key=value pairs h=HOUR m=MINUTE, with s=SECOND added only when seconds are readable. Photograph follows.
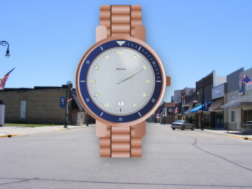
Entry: h=2 m=10
